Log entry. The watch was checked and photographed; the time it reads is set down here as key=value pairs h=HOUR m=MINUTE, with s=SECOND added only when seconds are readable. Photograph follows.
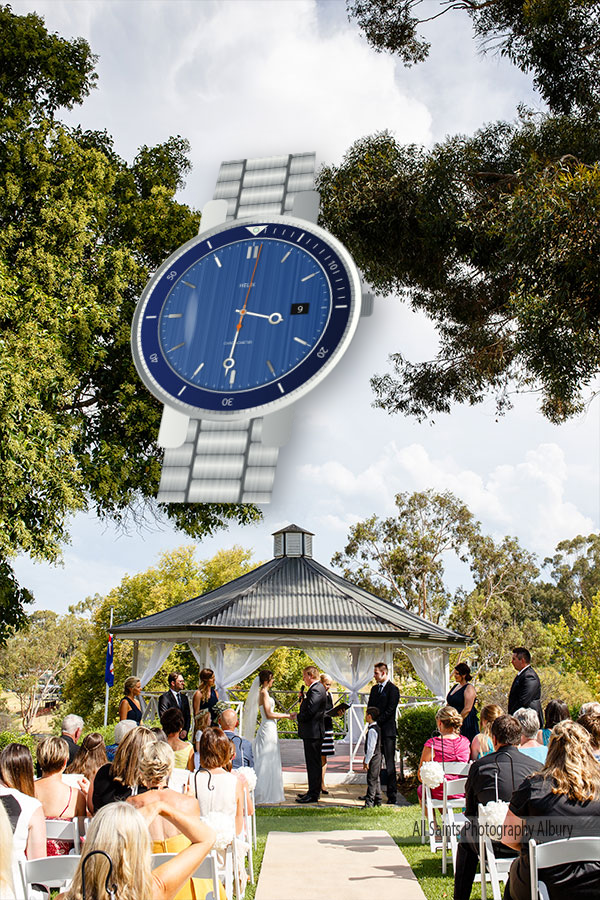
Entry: h=3 m=31 s=1
